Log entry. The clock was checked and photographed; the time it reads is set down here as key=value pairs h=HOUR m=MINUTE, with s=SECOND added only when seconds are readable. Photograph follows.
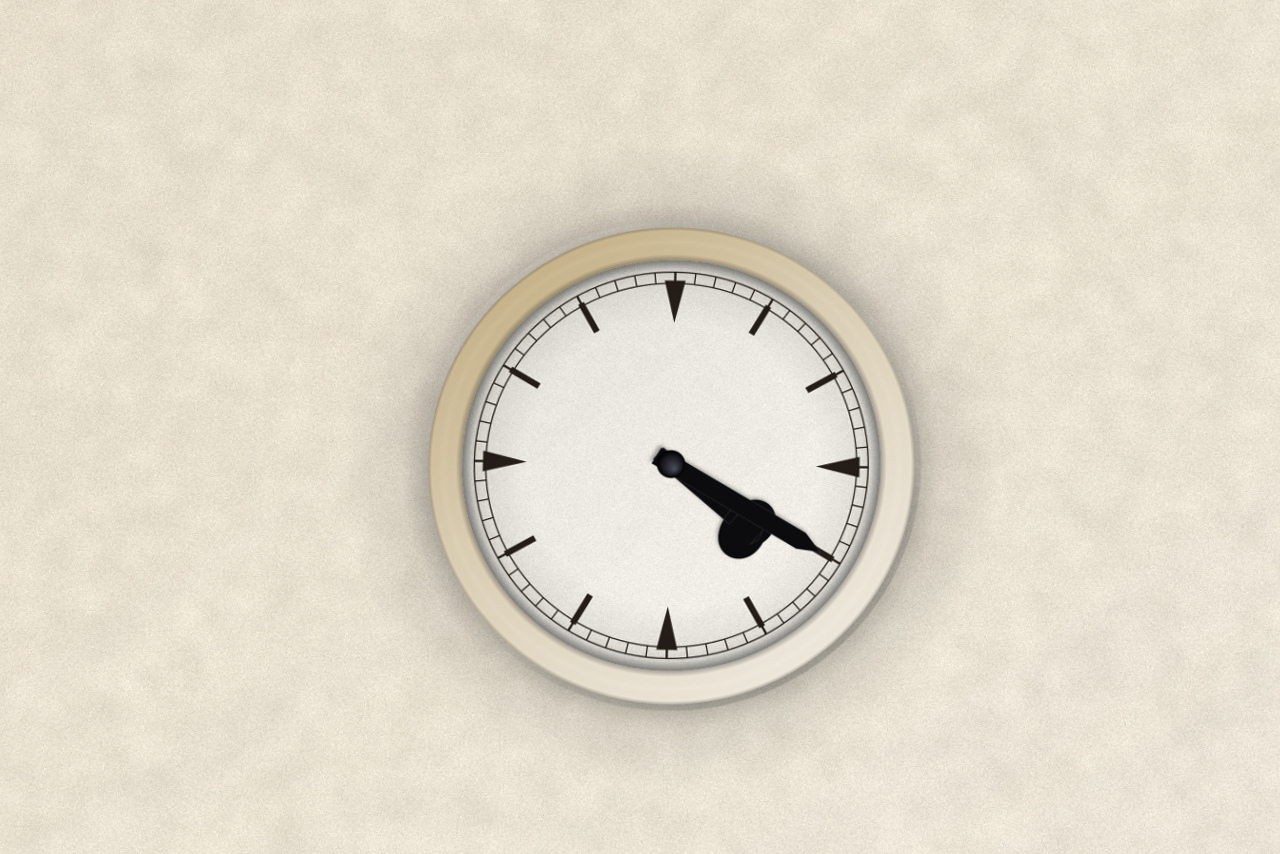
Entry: h=4 m=20
